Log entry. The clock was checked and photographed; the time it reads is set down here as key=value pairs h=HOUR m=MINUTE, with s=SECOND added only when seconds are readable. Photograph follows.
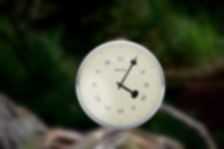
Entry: h=4 m=5
